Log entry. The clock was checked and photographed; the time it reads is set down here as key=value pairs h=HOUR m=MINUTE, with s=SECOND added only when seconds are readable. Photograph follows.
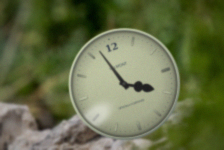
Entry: h=3 m=57
